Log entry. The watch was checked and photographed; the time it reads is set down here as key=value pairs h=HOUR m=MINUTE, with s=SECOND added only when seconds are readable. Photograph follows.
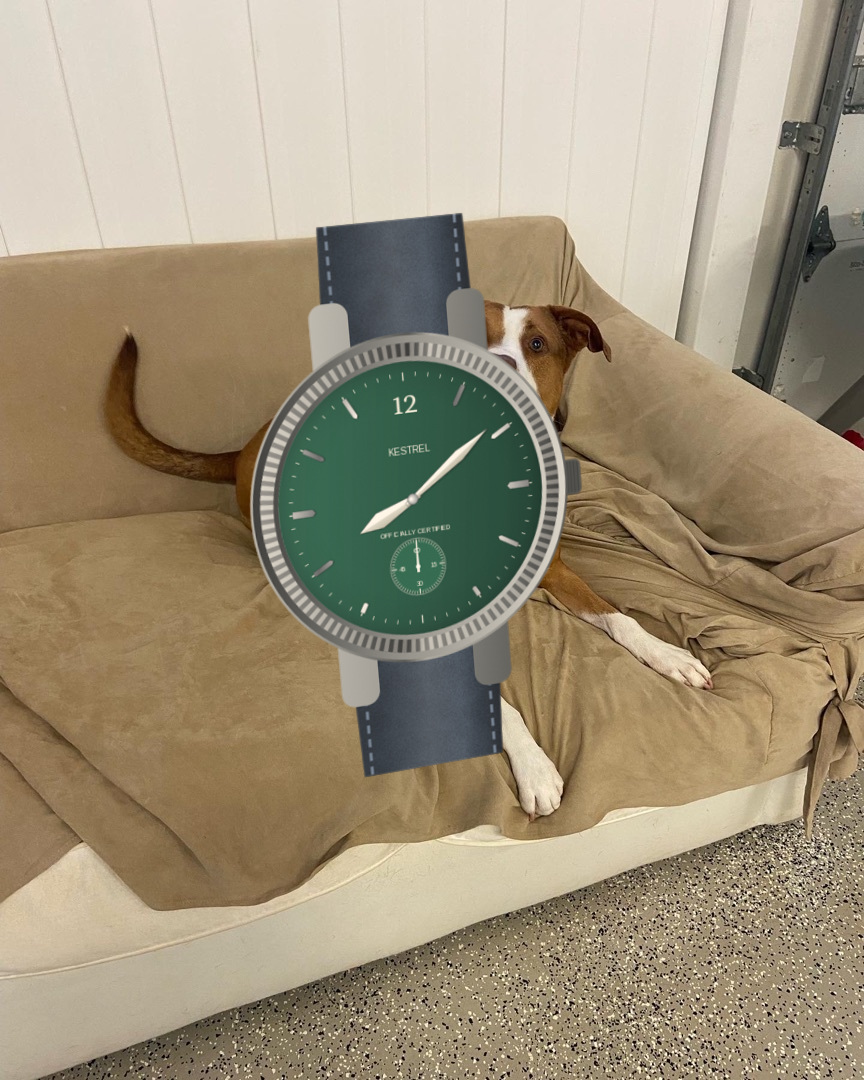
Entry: h=8 m=9
